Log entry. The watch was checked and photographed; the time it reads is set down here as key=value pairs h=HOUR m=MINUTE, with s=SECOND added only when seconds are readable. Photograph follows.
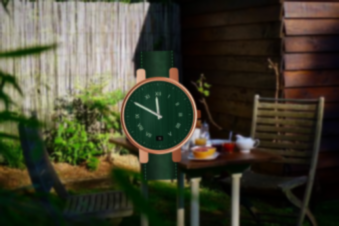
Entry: h=11 m=50
